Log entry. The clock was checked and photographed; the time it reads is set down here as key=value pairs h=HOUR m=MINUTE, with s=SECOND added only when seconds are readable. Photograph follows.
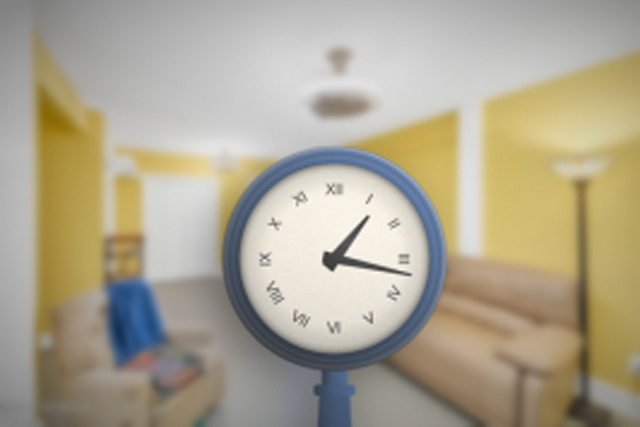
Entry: h=1 m=17
